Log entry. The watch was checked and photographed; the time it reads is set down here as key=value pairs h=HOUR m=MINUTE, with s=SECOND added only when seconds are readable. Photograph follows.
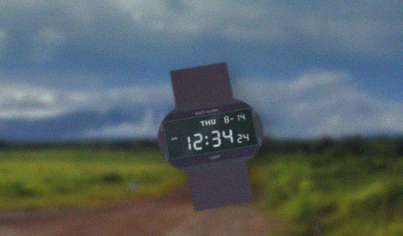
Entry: h=12 m=34
